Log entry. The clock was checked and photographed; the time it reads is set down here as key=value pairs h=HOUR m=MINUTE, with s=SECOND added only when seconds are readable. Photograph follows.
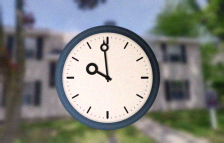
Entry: h=9 m=59
